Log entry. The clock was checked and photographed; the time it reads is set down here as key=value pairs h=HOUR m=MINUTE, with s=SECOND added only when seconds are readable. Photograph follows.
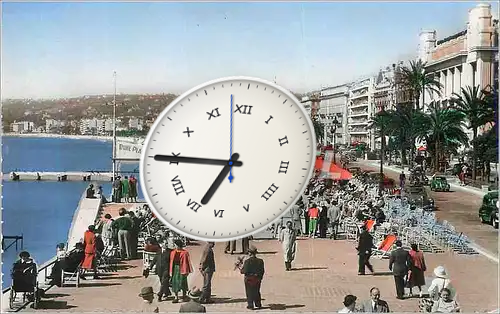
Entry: h=6 m=44 s=58
